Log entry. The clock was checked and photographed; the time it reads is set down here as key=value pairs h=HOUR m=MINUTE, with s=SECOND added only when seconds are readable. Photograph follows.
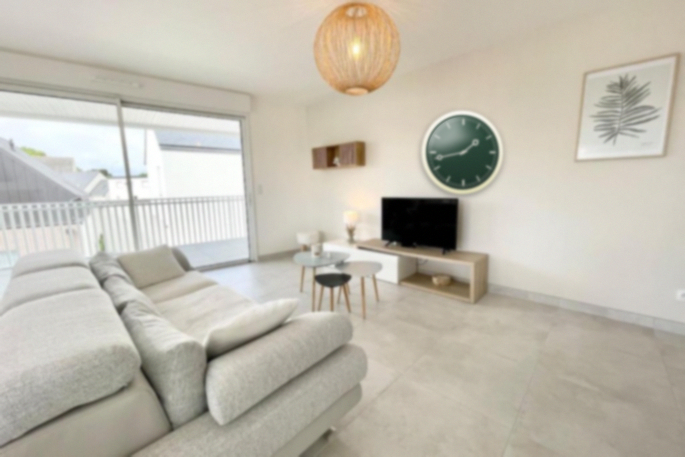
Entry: h=1 m=43
